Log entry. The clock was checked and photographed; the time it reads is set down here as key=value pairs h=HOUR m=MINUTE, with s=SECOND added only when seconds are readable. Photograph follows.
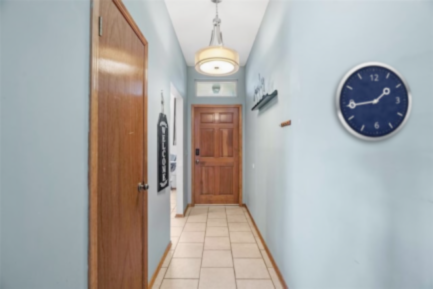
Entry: h=1 m=44
